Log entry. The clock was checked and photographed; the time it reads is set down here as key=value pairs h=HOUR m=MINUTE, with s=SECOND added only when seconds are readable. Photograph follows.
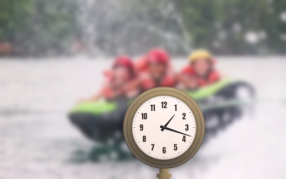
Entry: h=1 m=18
